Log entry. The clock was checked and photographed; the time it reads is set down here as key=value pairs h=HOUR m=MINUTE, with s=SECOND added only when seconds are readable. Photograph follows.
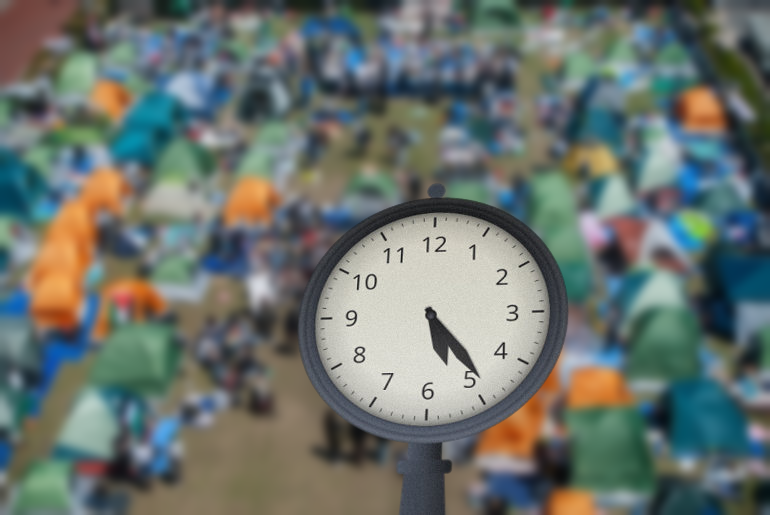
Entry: h=5 m=24
